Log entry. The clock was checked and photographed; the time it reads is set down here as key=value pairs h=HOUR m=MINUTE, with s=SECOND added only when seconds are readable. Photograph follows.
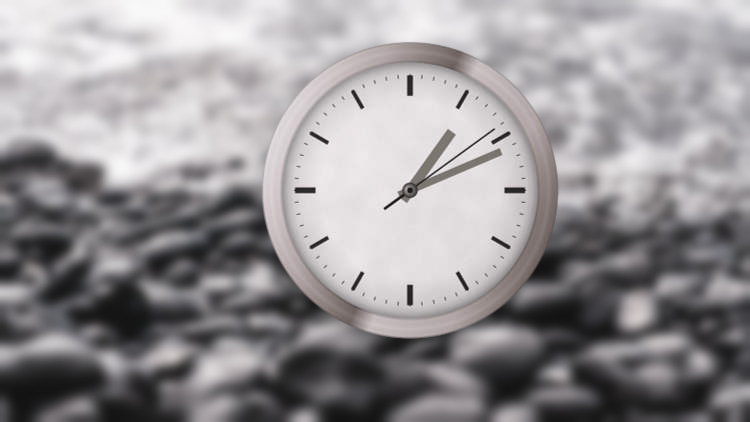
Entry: h=1 m=11 s=9
